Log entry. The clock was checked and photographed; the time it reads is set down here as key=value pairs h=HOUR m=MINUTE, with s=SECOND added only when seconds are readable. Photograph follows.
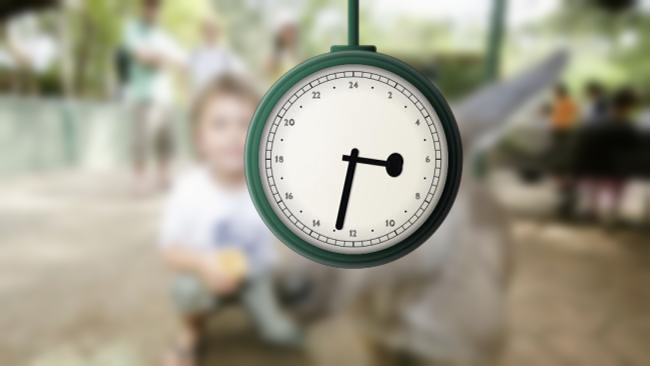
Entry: h=6 m=32
